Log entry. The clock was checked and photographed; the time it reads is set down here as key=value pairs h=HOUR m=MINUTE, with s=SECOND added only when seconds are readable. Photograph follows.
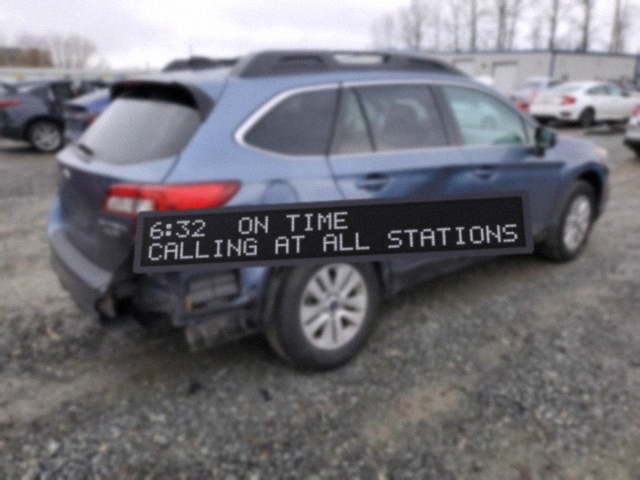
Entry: h=6 m=32
